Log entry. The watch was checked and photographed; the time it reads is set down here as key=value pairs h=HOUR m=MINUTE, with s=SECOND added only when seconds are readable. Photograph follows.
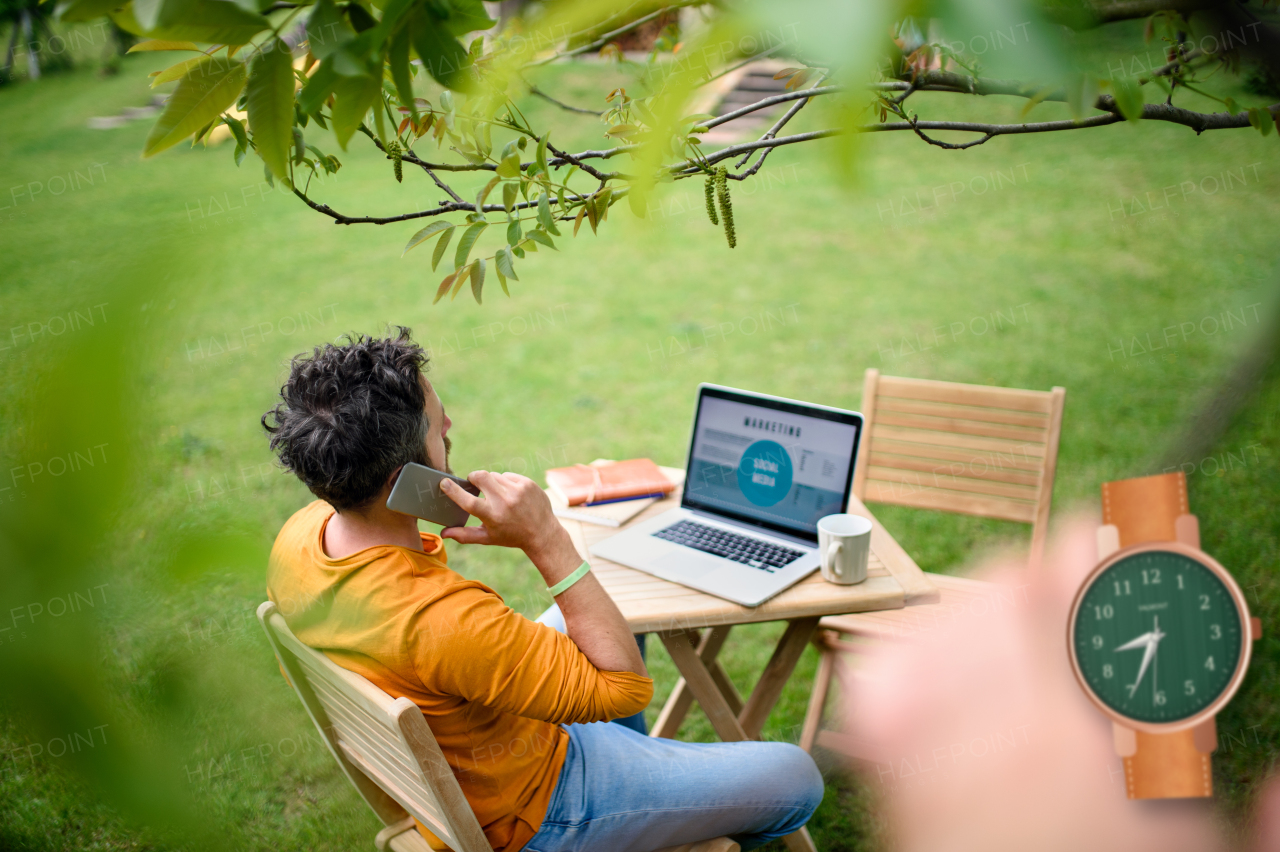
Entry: h=8 m=34 s=31
